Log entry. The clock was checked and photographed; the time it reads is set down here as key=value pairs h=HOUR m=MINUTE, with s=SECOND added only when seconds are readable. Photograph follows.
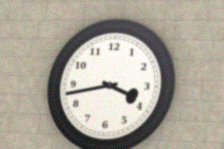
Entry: h=3 m=43
